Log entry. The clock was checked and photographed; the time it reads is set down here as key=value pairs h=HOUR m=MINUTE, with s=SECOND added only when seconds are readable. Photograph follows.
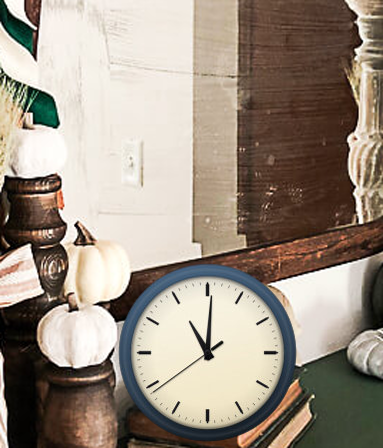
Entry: h=11 m=0 s=39
